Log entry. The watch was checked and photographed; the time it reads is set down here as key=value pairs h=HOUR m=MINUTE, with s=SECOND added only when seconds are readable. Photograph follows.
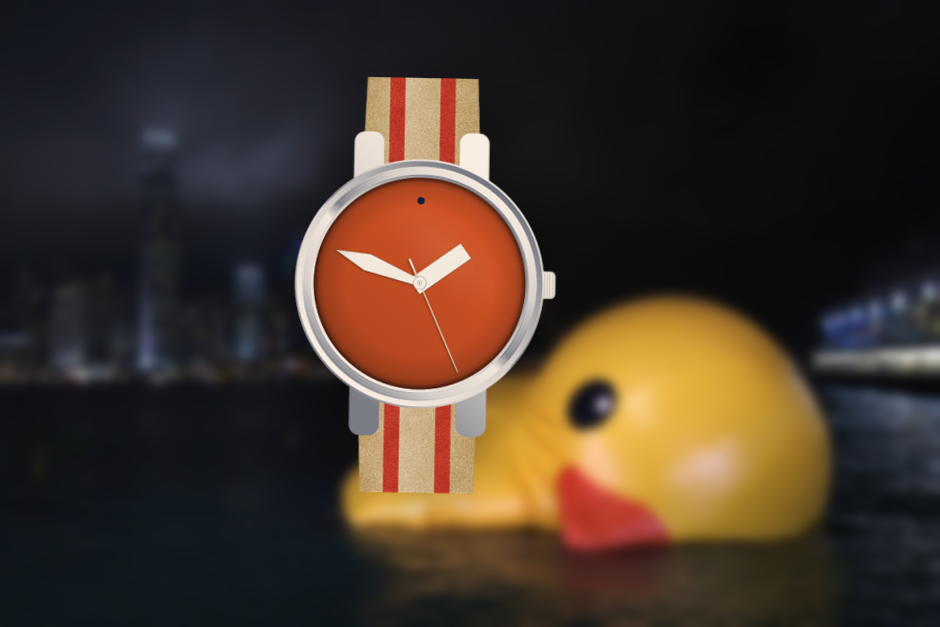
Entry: h=1 m=48 s=26
